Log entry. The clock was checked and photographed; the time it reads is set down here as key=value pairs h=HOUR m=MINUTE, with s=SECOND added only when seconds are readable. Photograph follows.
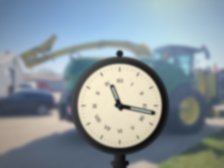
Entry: h=11 m=17
